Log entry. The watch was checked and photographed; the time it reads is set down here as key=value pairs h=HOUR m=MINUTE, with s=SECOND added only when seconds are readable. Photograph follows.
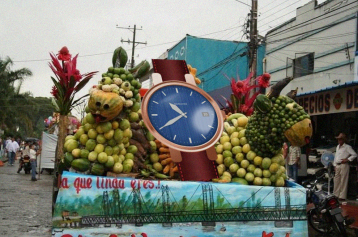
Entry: h=10 m=40
